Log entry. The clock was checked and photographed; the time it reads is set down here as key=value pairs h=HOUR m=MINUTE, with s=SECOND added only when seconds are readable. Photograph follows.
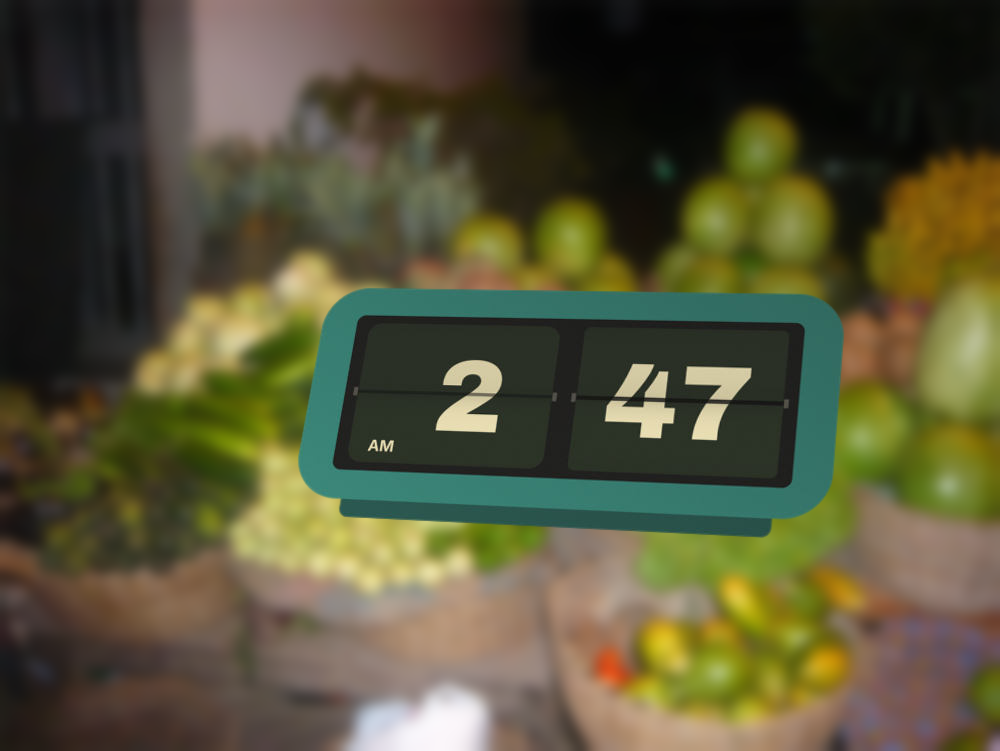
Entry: h=2 m=47
